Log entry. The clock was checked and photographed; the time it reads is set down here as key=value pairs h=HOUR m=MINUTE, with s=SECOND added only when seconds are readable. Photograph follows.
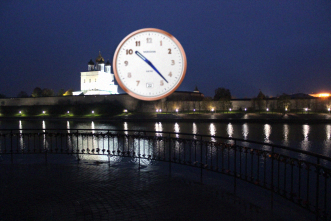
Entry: h=10 m=23
